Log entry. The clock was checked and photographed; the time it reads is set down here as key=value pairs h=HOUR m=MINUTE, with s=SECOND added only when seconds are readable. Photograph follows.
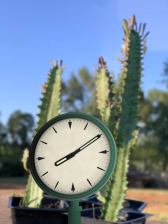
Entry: h=8 m=10
